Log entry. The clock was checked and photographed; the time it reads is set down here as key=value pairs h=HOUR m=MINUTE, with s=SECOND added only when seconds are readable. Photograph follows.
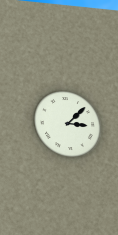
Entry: h=3 m=8
